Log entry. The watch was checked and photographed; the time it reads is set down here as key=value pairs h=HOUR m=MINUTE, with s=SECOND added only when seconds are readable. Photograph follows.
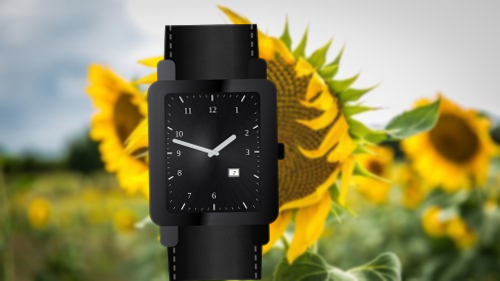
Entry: h=1 m=48
